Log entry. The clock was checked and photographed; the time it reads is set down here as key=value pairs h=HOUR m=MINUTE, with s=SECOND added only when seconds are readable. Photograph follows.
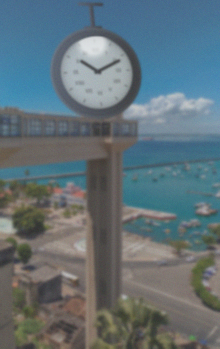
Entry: h=10 m=11
